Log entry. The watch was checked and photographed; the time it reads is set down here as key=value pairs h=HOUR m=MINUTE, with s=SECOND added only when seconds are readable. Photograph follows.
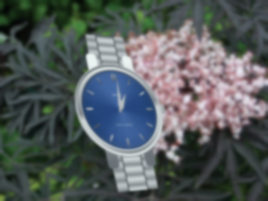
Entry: h=1 m=1
